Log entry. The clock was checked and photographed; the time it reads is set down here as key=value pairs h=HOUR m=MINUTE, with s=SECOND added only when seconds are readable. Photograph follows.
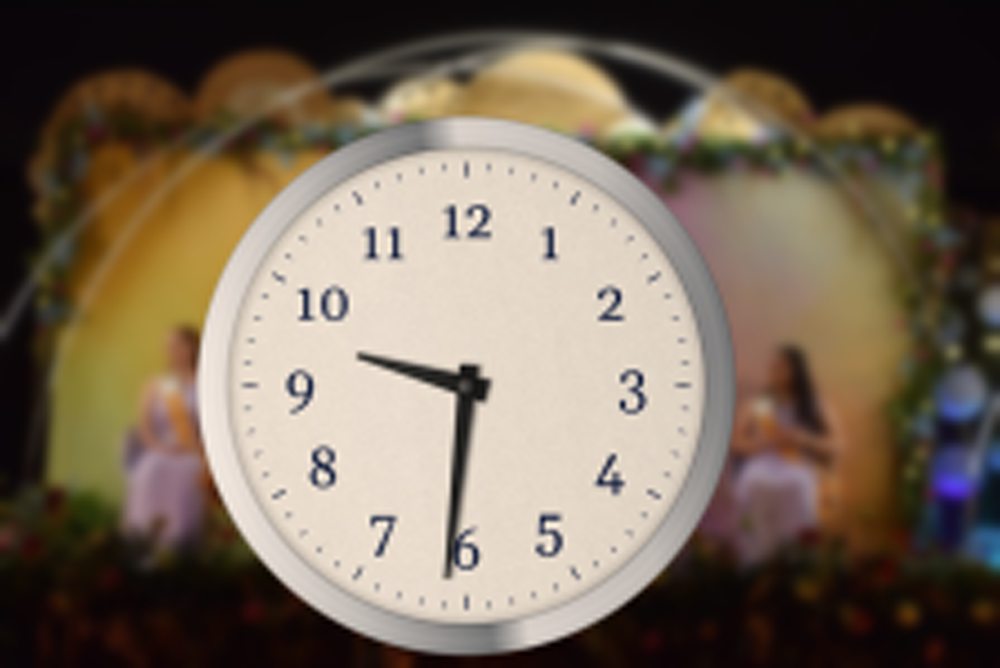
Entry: h=9 m=31
